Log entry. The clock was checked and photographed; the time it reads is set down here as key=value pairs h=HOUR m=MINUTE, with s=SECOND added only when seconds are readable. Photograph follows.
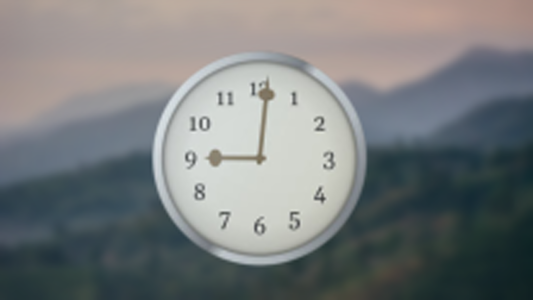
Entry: h=9 m=1
